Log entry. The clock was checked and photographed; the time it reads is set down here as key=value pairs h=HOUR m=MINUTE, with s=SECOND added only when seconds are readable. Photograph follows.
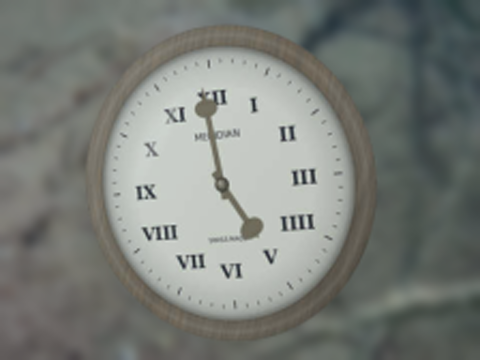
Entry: h=4 m=59
